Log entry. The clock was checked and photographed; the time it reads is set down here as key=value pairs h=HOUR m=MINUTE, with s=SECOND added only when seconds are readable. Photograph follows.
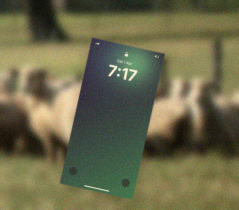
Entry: h=7 m=17
